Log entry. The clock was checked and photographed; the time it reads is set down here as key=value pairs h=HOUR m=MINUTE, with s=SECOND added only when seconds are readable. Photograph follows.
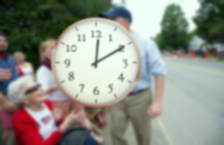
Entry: h=12 m=10
